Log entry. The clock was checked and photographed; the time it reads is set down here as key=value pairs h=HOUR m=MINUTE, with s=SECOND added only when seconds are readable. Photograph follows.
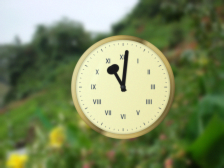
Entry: h=11 m=1
